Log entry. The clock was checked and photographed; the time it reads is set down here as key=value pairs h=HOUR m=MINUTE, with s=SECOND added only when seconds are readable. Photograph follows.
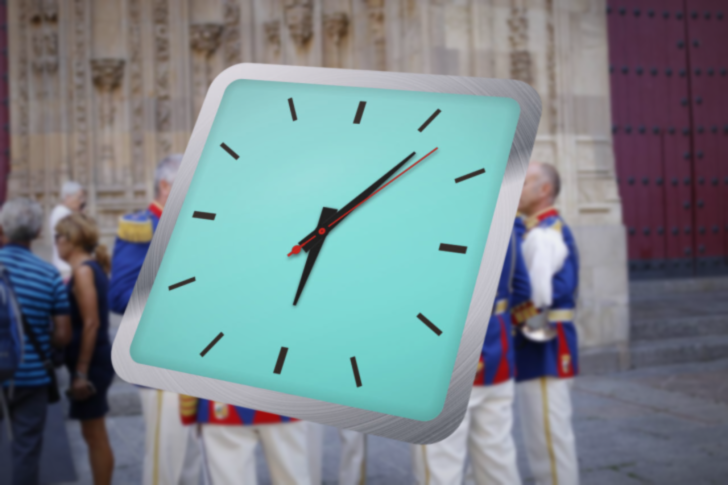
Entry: h=6 m=6 s=7
